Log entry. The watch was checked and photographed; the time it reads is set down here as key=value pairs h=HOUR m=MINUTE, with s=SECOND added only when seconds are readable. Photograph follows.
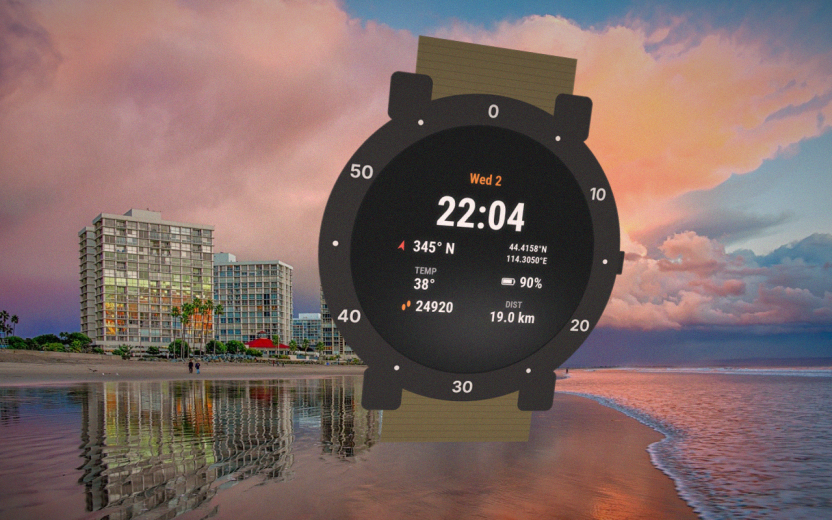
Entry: h=22 m=4
